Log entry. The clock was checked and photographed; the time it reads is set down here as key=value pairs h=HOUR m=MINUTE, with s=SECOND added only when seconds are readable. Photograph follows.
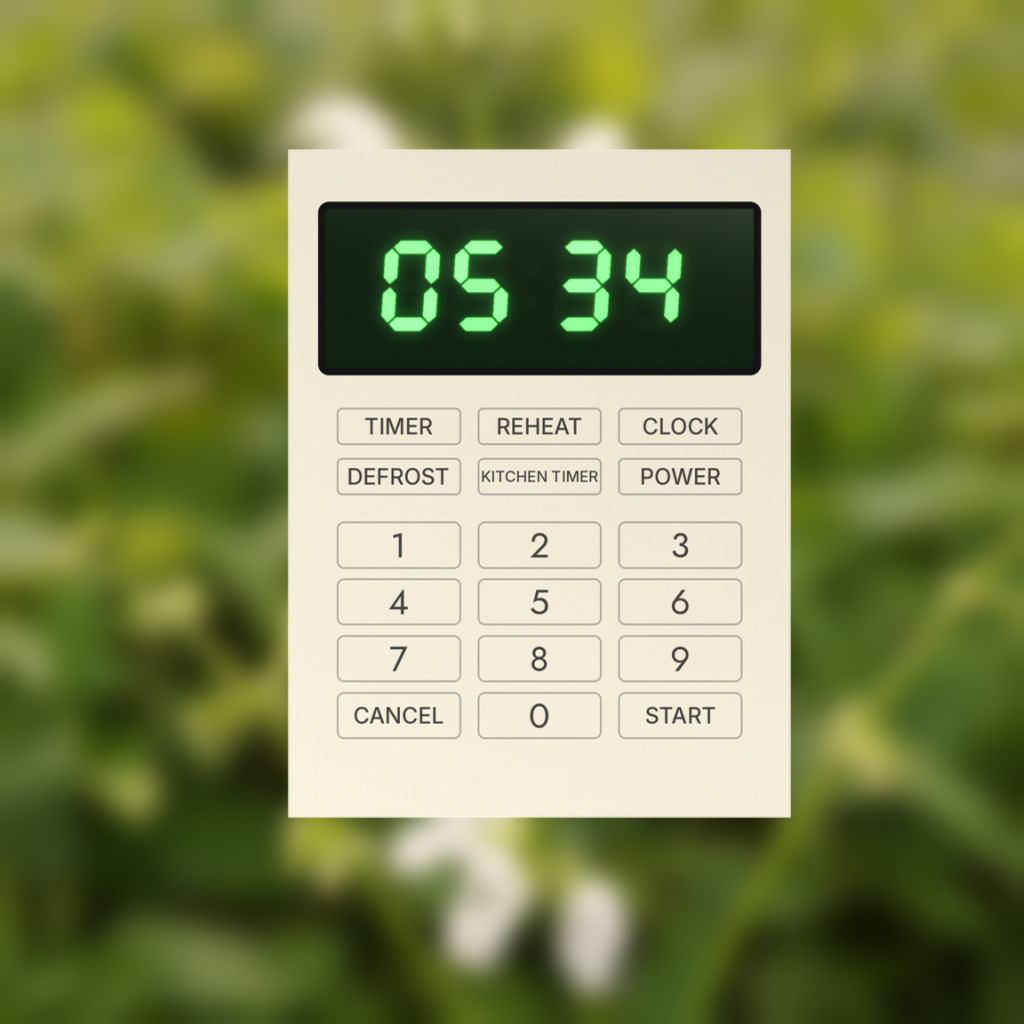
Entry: h=5 m=34
